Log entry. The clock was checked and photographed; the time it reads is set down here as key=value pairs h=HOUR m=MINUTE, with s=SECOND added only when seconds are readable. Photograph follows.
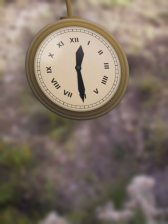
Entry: h=12 m=30
